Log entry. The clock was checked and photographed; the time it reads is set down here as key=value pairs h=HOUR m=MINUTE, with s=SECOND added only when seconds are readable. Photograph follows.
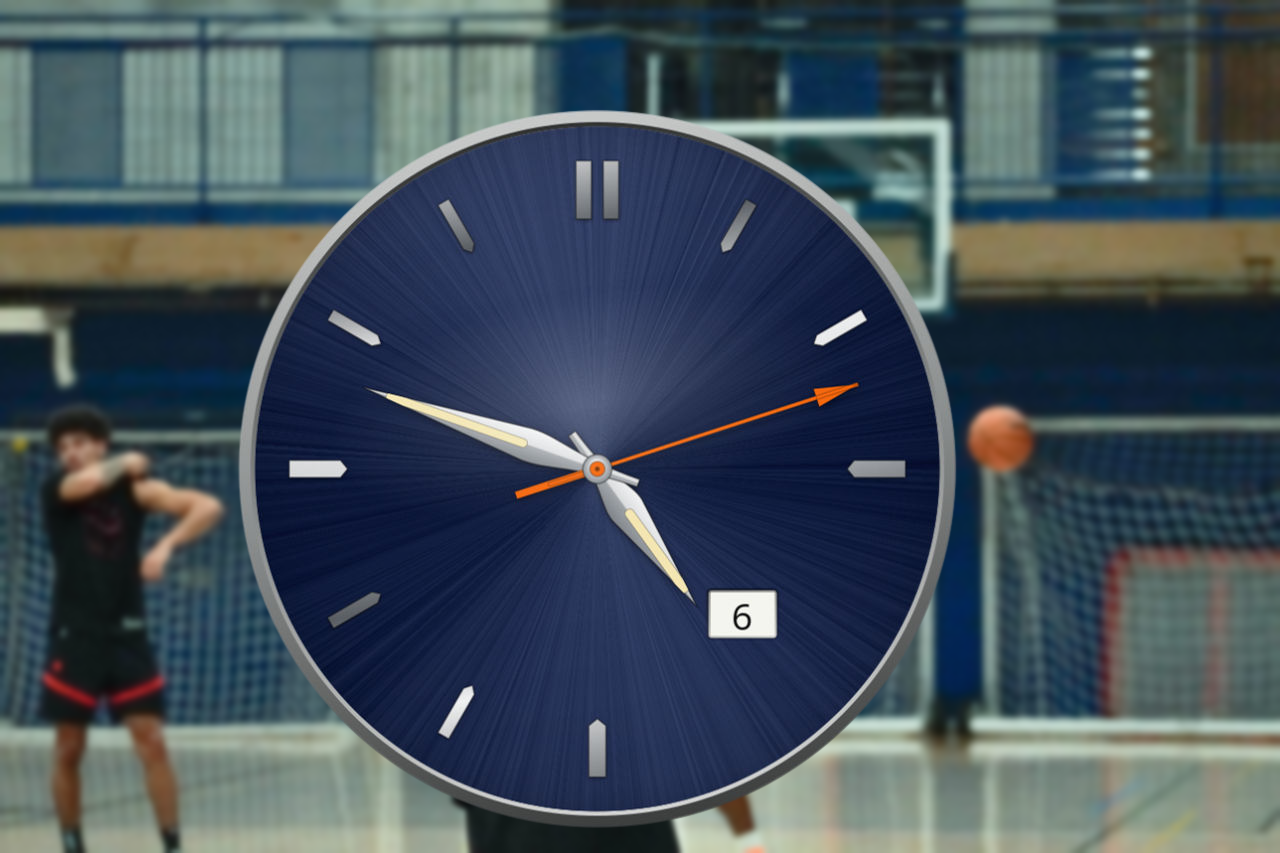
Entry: h=4 m=48 s=12
